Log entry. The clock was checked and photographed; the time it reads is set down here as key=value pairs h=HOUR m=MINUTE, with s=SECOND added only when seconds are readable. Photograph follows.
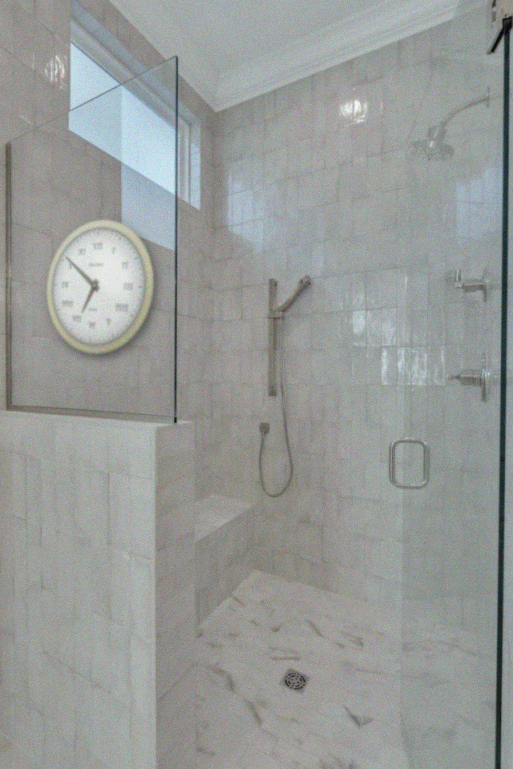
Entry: h=6 m=51
